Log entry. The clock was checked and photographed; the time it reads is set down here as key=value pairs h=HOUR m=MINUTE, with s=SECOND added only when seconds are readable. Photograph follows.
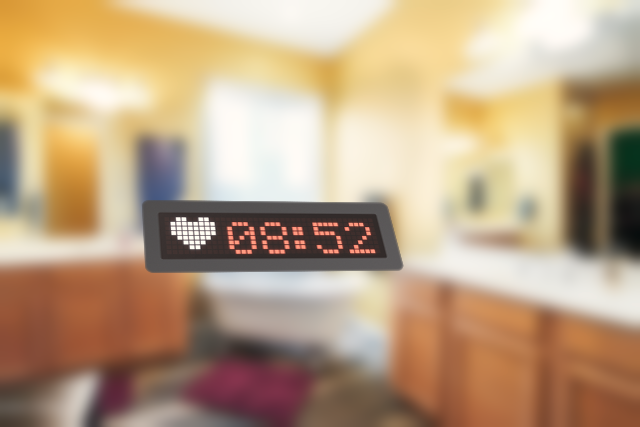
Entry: h=8 m=52
